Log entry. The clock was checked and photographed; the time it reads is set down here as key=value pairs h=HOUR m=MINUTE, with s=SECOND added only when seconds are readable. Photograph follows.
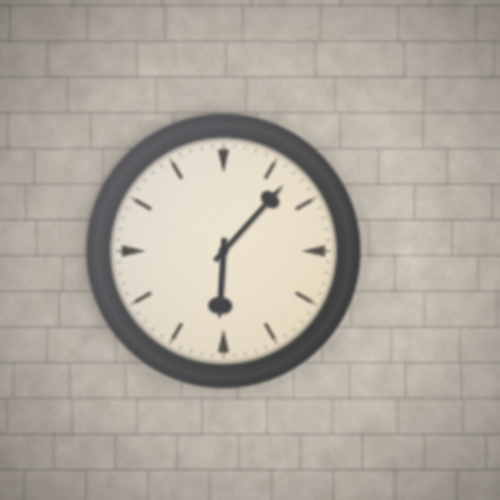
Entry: h=6 m=7
